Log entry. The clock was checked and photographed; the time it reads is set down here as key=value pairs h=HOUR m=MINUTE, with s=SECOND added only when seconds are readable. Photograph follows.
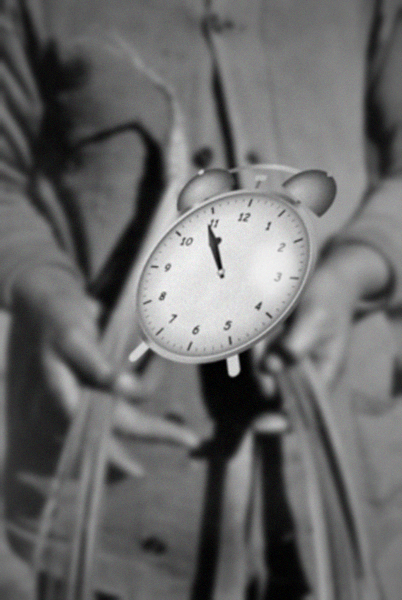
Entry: h=10 m=54
